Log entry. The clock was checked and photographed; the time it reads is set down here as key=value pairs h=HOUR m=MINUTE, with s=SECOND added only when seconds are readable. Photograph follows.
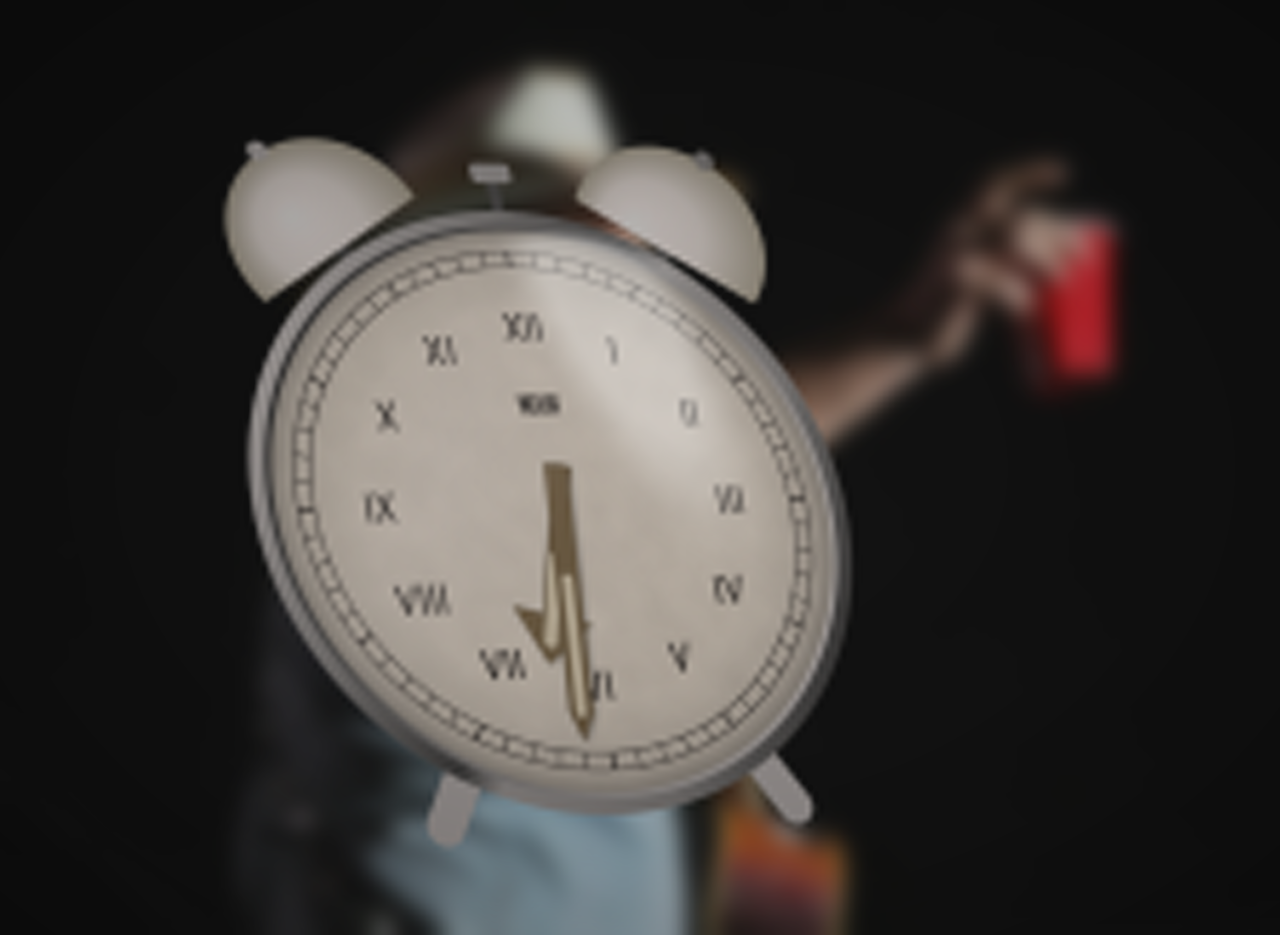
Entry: h=6 m=31
